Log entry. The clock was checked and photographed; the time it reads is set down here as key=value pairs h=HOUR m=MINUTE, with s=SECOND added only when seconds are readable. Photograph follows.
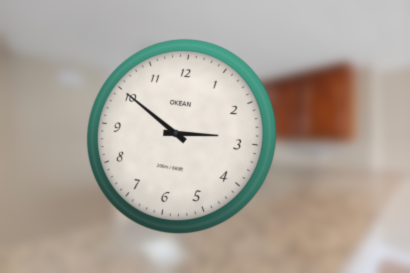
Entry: h=2 m=50
